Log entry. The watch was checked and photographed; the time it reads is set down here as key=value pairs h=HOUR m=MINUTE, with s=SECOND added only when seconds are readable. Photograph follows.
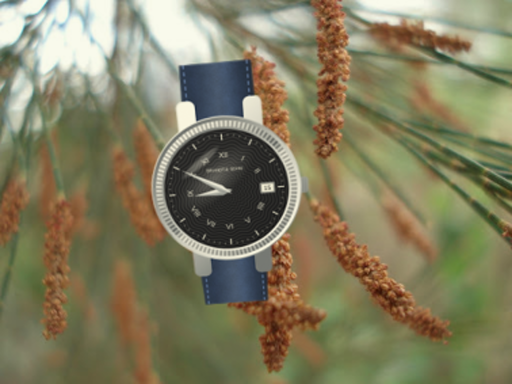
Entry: h=8 m=50
